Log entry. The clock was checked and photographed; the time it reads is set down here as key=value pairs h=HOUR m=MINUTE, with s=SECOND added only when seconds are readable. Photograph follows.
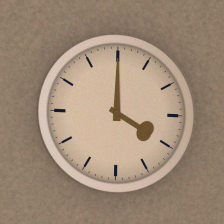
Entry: h=4 m=0
